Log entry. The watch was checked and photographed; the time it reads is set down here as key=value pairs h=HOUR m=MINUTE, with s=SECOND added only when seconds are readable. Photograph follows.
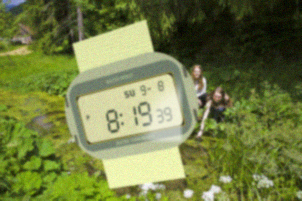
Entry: h=8 m=19 s=39
